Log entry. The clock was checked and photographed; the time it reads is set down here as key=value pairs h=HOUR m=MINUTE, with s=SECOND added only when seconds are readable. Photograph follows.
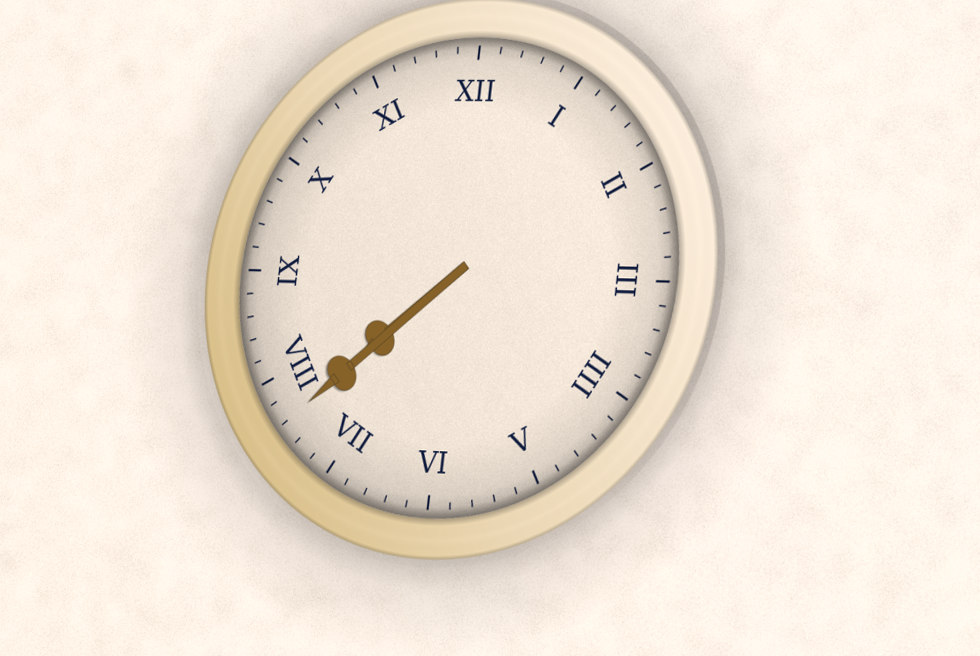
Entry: h=7 m=38
